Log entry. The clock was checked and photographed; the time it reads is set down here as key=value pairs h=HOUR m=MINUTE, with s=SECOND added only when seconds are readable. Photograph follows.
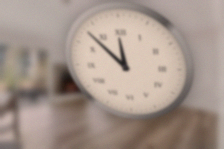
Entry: h=11 m=53
